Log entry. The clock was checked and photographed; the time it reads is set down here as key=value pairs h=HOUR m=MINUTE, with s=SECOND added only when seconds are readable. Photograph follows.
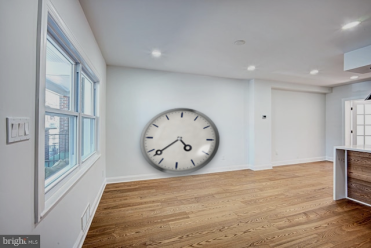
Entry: h=4 m=38
